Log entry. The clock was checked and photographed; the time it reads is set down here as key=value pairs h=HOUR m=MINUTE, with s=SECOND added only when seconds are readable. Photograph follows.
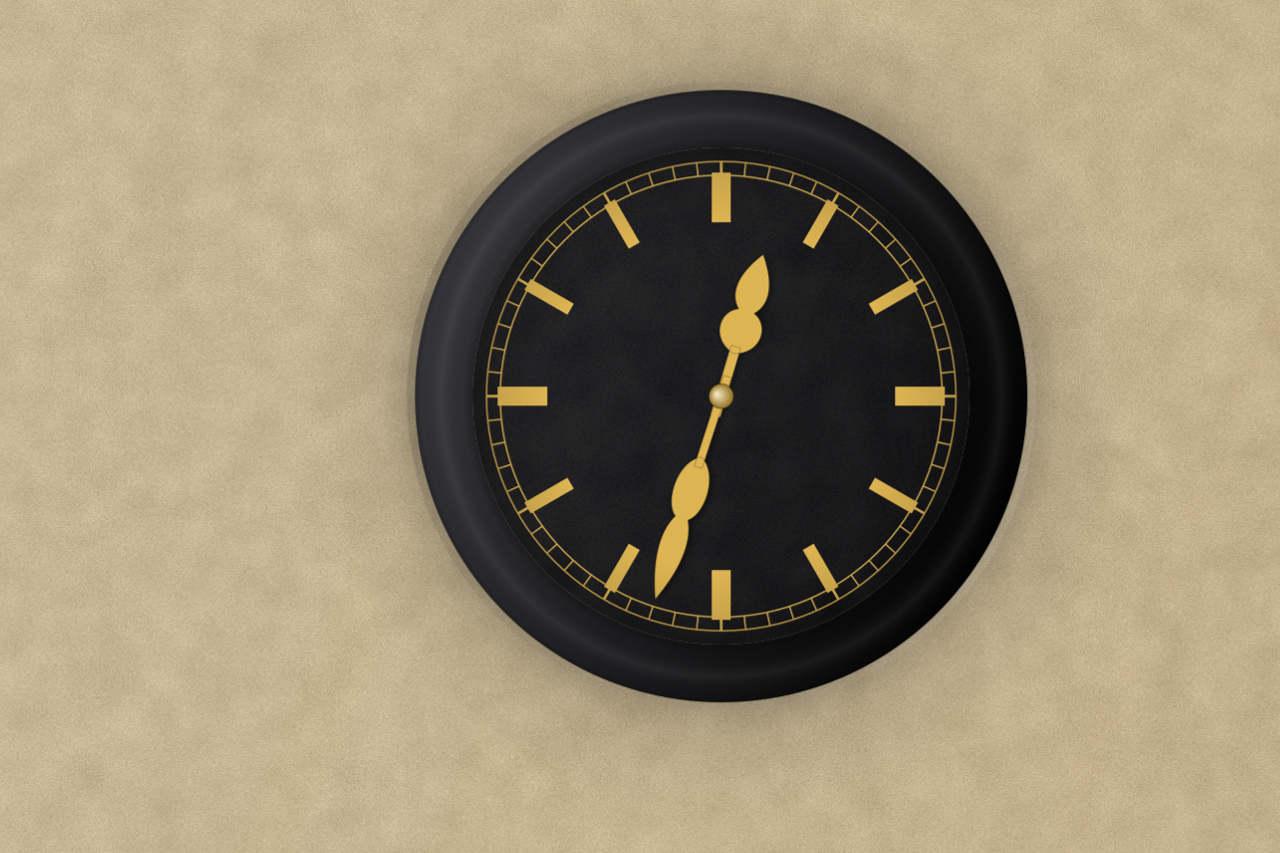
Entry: h=12 m=33
